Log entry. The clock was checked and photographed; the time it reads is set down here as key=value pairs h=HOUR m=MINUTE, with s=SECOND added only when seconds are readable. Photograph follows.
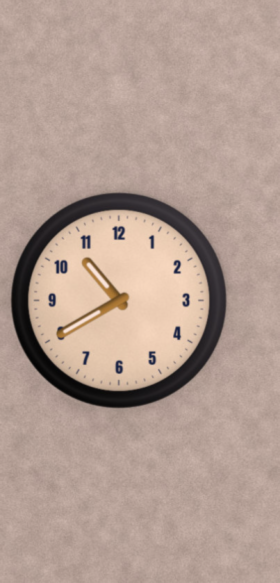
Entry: h=10 m=40
